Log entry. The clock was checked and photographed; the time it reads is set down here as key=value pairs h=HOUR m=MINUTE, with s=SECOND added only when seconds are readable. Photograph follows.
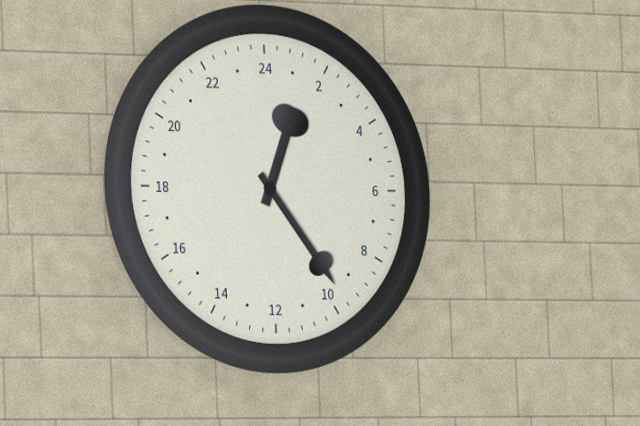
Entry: h=1 m=24
